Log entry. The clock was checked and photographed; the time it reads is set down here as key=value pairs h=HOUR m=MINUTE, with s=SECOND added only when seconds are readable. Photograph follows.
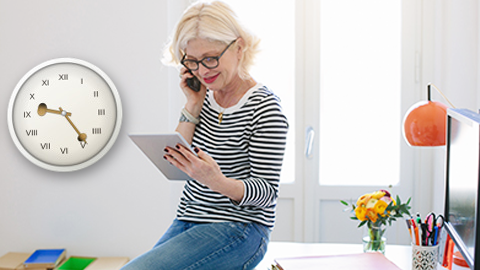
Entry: h=9 m=24
